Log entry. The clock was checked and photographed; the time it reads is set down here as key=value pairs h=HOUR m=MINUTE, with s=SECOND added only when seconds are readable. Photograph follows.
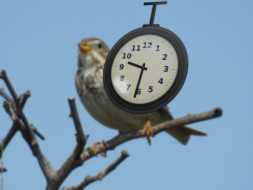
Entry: h=9 m=31
